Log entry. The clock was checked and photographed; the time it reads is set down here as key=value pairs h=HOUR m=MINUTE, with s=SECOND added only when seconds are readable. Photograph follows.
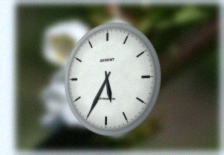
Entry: h=5 m=35
